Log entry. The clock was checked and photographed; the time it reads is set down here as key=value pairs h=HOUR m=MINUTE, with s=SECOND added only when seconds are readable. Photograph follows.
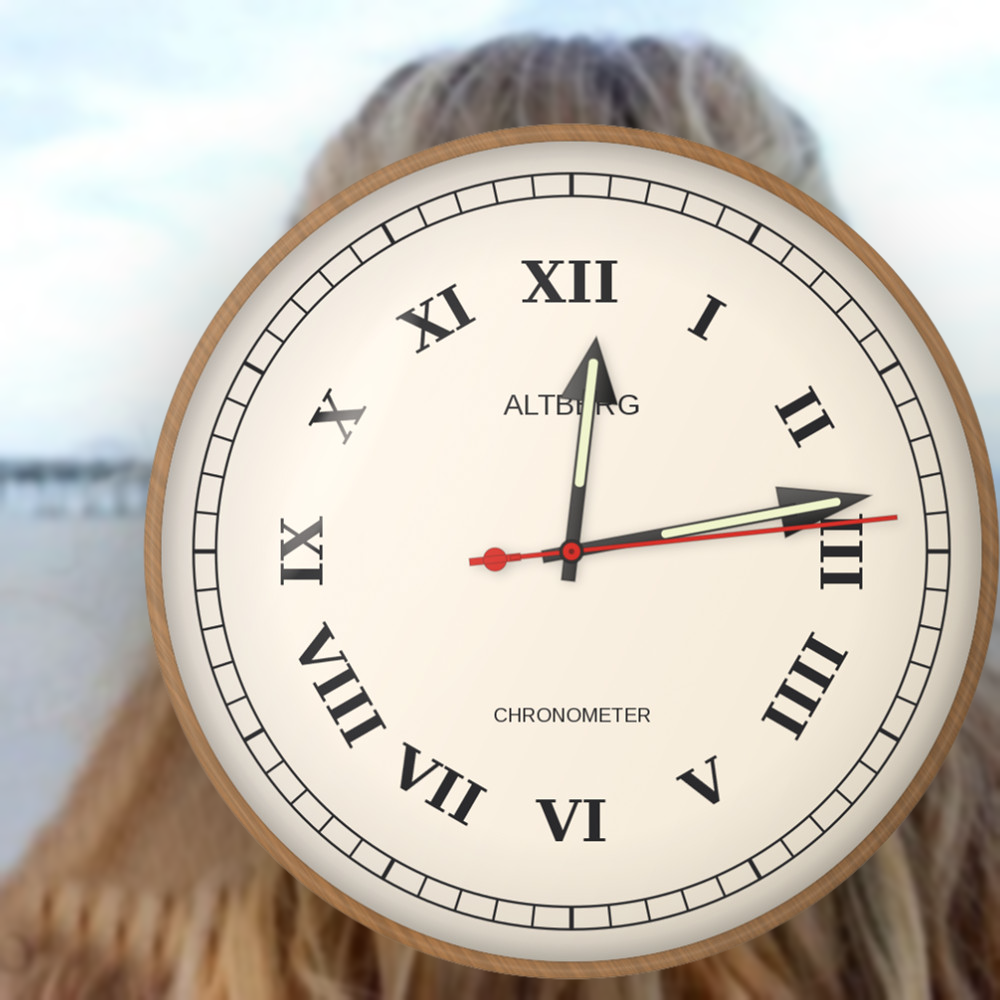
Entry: h=12 m=13 s=14
